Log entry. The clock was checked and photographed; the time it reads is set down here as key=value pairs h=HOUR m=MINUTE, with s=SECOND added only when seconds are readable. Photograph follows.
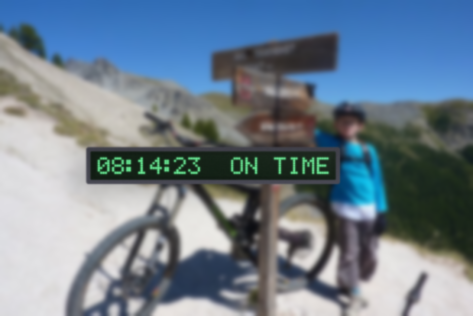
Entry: h=8 m=14 s=23
